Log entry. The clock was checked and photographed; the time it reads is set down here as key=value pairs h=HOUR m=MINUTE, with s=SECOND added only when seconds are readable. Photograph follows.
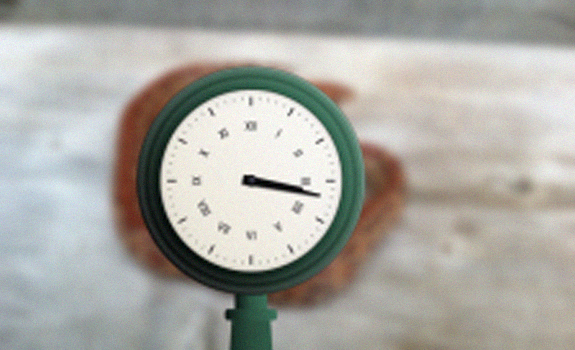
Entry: h=3 m=17
